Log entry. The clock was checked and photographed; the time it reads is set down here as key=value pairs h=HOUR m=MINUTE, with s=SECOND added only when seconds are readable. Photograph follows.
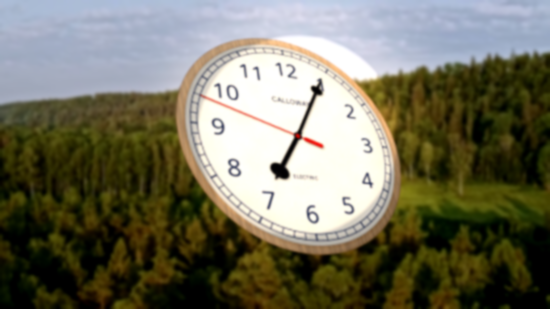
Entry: h=7 m=4 s=48
